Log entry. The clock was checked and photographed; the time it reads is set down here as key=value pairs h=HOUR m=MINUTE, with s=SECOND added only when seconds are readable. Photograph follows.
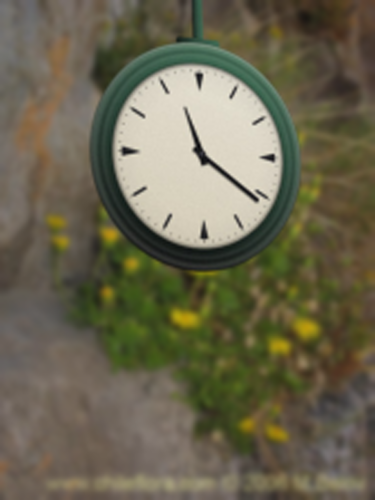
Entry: h=11 m=21
